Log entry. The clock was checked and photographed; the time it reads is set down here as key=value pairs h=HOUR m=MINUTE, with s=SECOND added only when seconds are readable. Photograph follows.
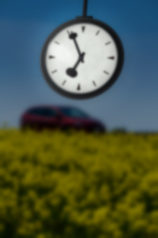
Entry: h=6 m=56
